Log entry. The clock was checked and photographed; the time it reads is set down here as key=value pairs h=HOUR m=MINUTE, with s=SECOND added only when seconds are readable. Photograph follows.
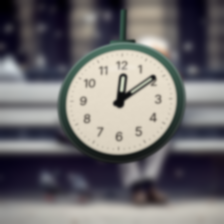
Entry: h=12 m=9
